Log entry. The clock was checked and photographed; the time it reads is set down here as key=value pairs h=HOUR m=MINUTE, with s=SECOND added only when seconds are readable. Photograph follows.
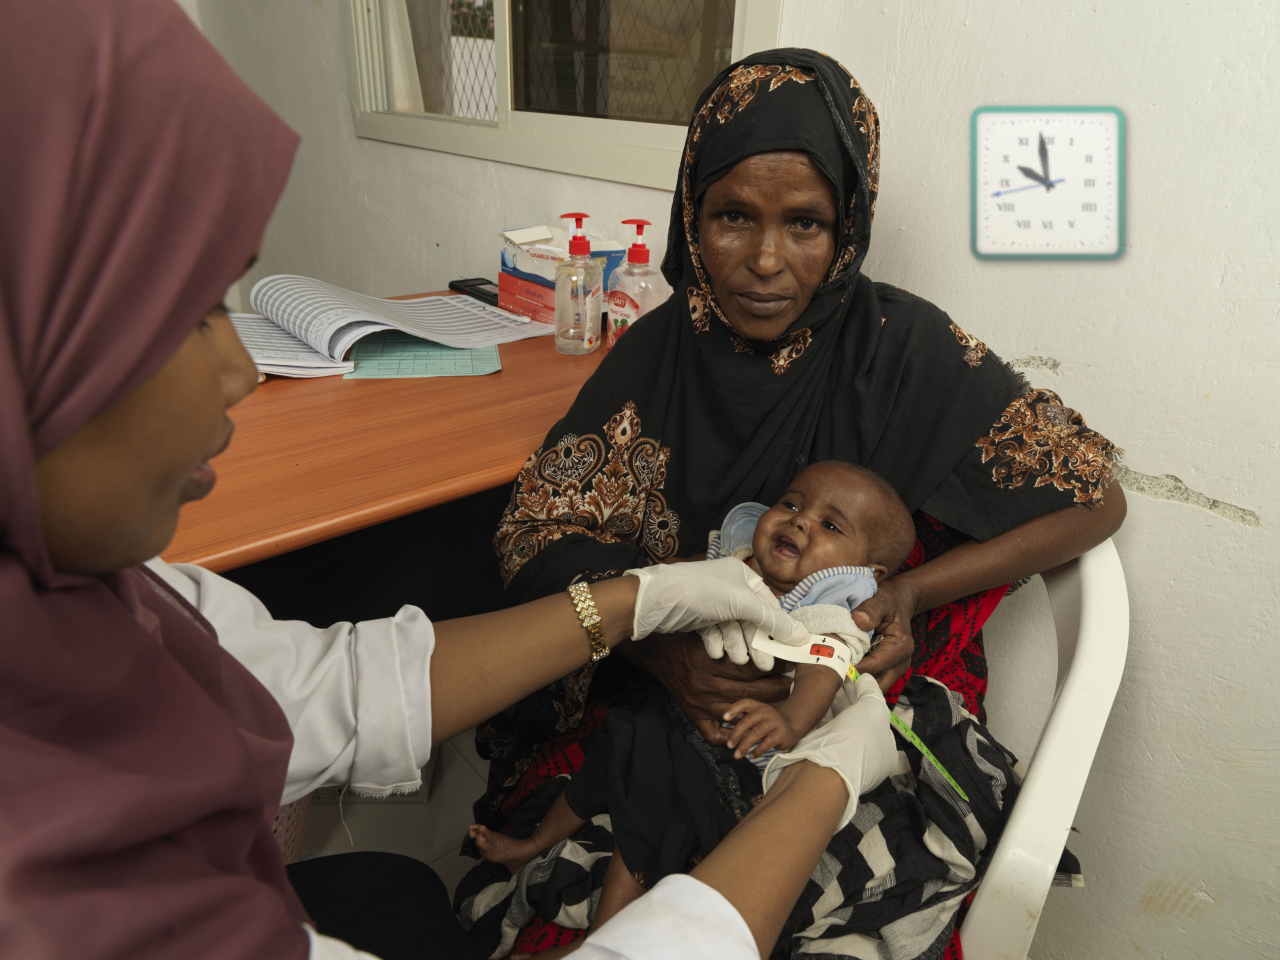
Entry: h=9 m=58 s=43
